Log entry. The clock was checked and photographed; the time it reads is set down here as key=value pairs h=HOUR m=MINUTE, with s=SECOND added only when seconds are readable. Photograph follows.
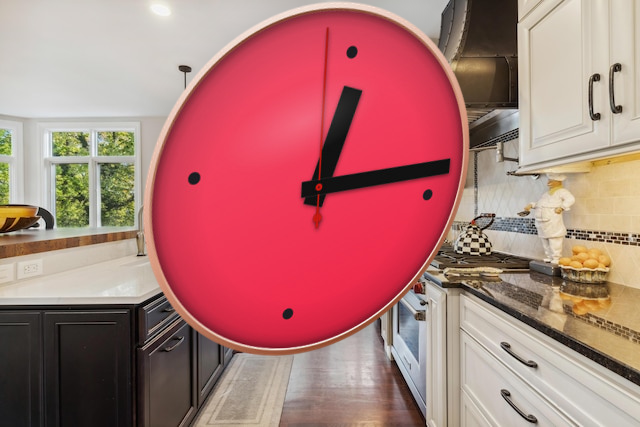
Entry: h=12 m=12 s=58
